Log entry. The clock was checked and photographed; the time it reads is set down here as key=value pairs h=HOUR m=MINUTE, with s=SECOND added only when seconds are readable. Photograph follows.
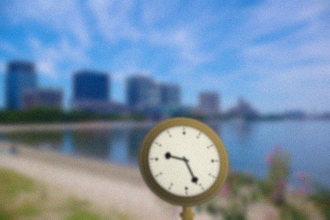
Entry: h=9 m=26
